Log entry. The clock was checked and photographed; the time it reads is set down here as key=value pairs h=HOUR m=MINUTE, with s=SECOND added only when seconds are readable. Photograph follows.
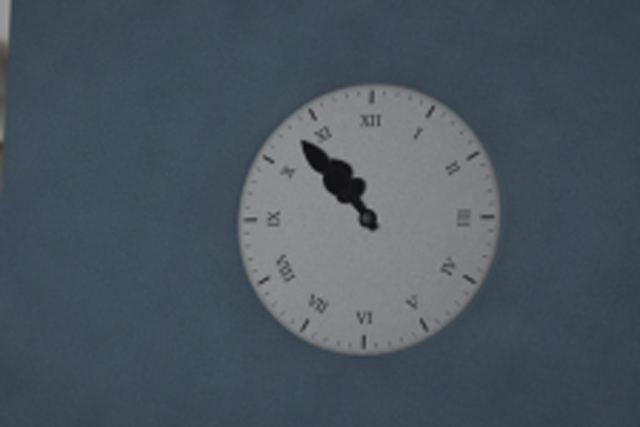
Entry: h=10 m=53
